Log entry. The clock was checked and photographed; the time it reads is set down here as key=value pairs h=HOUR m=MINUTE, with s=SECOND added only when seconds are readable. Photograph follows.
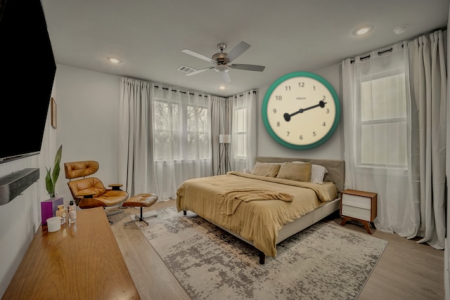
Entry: h=8 m=12
